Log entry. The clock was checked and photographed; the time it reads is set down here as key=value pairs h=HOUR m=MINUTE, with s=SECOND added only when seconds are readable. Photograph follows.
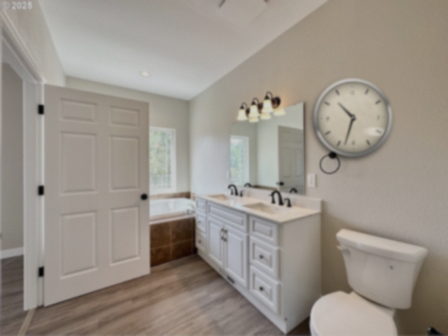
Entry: h=10 m=33
